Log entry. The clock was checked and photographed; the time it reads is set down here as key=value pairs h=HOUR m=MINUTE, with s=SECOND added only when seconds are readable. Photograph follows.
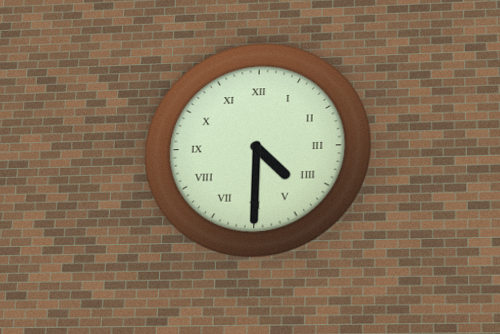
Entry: h=4 m=30
